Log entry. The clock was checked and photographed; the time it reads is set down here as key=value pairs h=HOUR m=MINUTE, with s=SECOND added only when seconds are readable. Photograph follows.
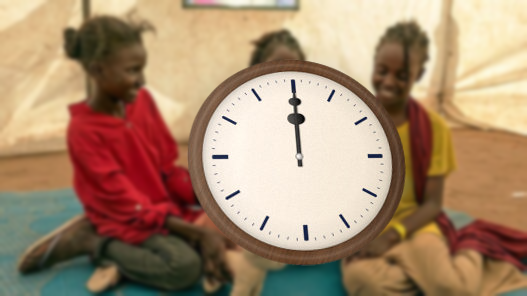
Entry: h=12 m=0
